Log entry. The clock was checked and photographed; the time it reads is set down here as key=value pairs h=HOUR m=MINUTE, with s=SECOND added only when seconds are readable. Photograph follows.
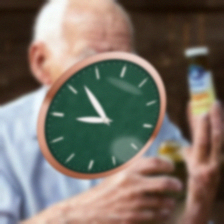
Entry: h=8 m=52
